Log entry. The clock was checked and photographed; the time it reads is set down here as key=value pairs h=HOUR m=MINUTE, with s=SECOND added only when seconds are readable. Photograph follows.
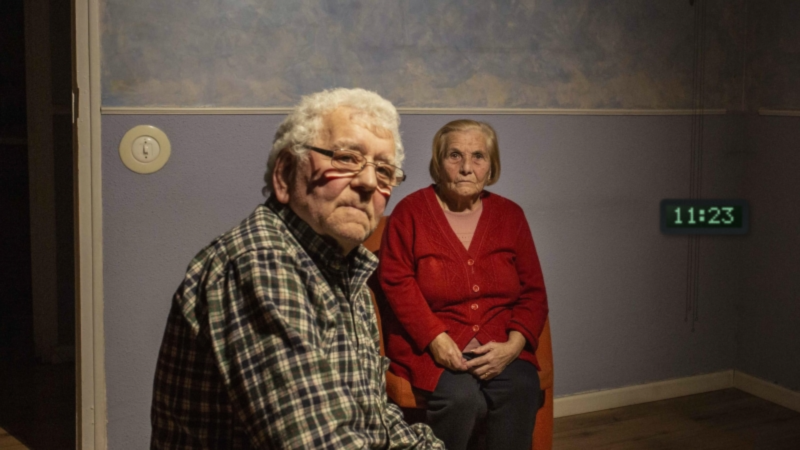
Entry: h=11 m=23
